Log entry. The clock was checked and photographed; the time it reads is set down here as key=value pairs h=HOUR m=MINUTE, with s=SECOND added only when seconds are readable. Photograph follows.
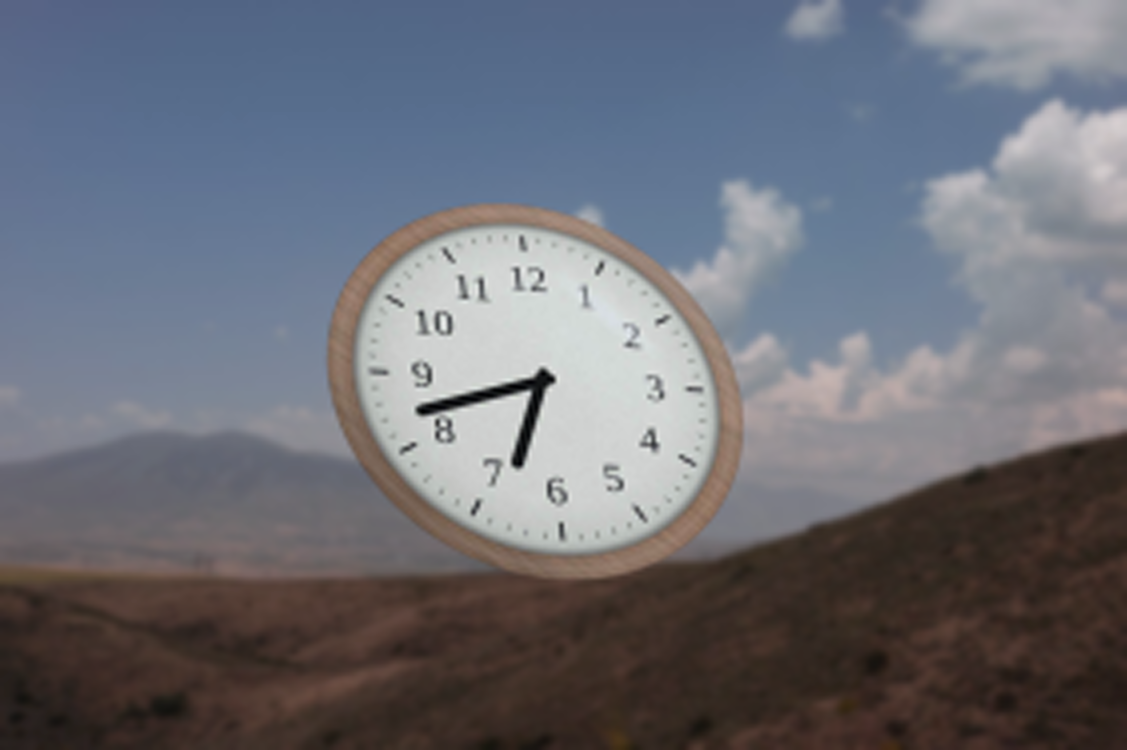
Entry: h=6 m=42
